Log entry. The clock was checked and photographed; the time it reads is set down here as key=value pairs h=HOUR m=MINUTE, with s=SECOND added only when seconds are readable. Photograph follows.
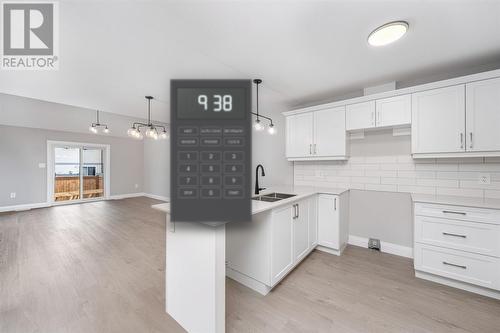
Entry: h=9 m=38
